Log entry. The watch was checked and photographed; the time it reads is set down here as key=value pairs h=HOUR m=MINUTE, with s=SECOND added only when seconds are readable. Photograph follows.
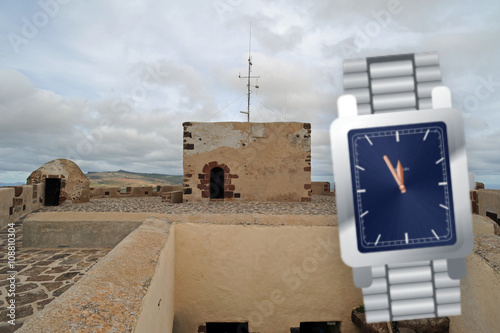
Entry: h=11 m=56
